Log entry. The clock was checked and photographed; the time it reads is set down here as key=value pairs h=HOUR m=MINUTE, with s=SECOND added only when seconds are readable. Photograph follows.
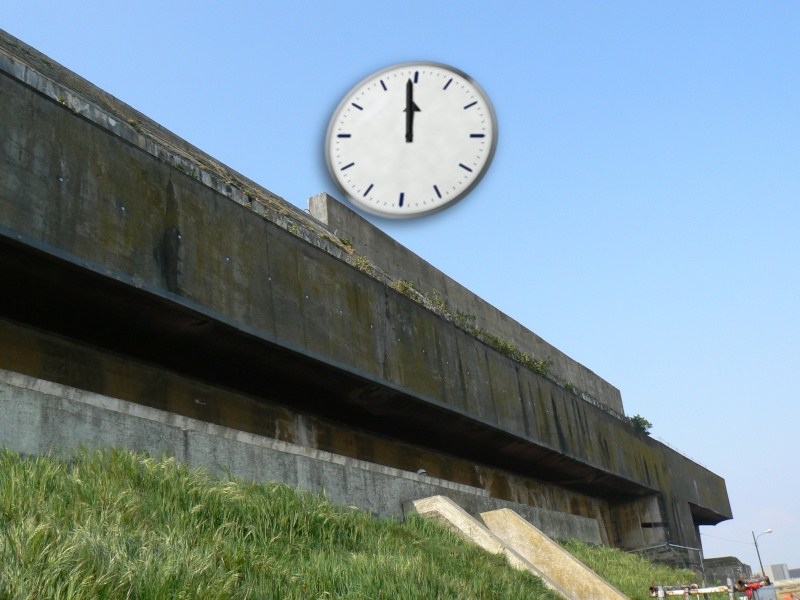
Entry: h=11 m=59
